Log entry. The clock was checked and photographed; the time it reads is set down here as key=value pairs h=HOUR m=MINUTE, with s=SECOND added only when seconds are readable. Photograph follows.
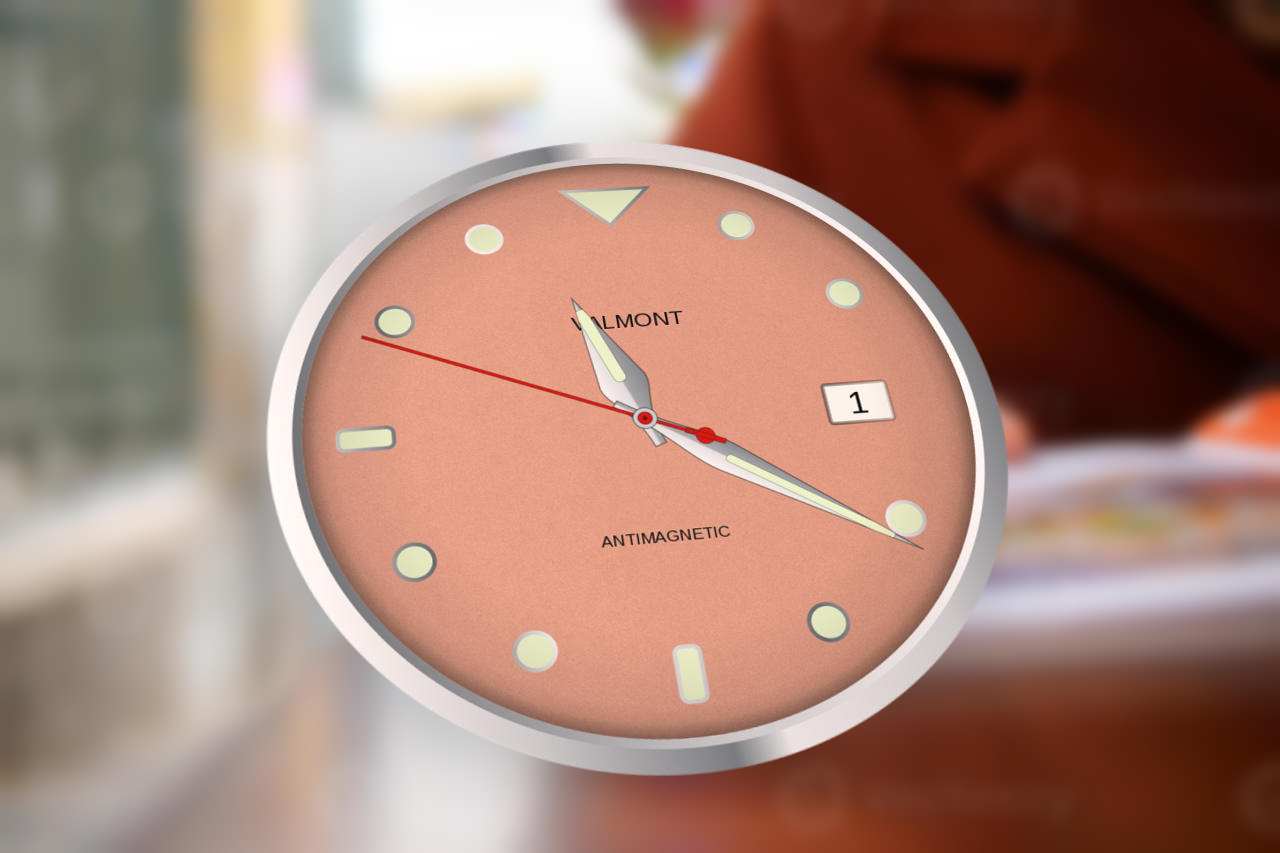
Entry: h=11 m=20 s=49
